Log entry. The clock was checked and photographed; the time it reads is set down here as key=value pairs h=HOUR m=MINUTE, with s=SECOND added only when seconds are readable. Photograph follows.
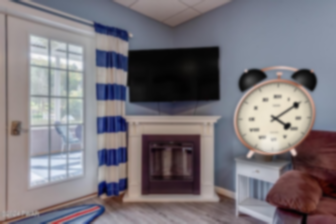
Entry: h=4 m=9
